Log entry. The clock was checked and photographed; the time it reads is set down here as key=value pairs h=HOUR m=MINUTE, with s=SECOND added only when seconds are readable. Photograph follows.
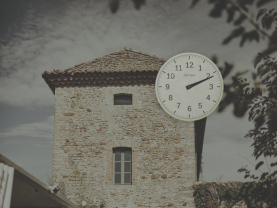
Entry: h=2 m=11
